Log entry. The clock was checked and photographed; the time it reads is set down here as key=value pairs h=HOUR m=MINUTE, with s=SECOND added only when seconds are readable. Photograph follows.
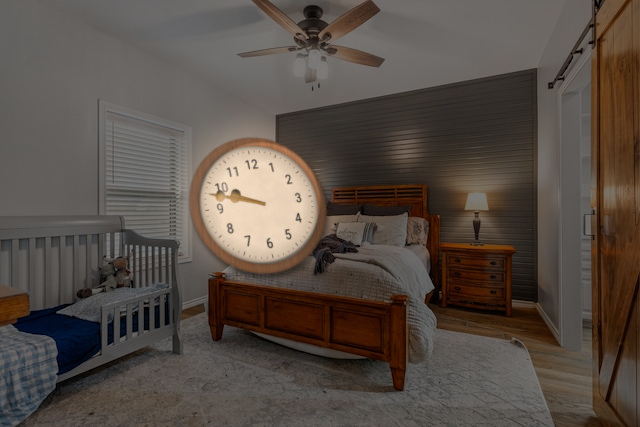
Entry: h=9 m=48
